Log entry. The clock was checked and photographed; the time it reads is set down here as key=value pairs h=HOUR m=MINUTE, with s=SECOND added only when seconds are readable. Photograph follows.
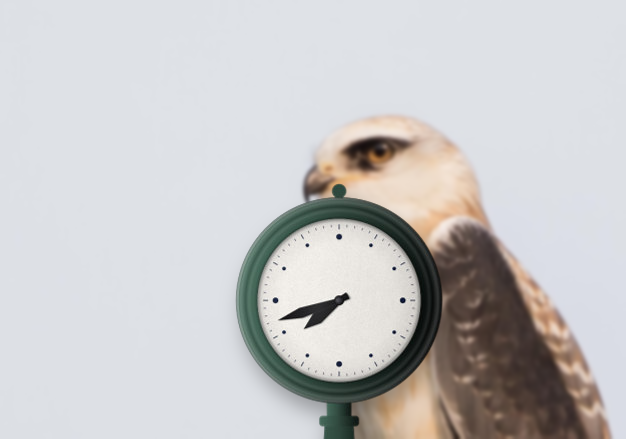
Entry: h=7 m=42
